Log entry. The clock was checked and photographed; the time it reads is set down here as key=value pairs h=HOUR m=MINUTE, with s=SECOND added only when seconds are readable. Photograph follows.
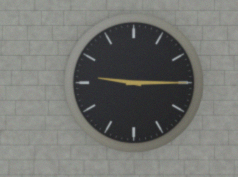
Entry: h=9 m=15
